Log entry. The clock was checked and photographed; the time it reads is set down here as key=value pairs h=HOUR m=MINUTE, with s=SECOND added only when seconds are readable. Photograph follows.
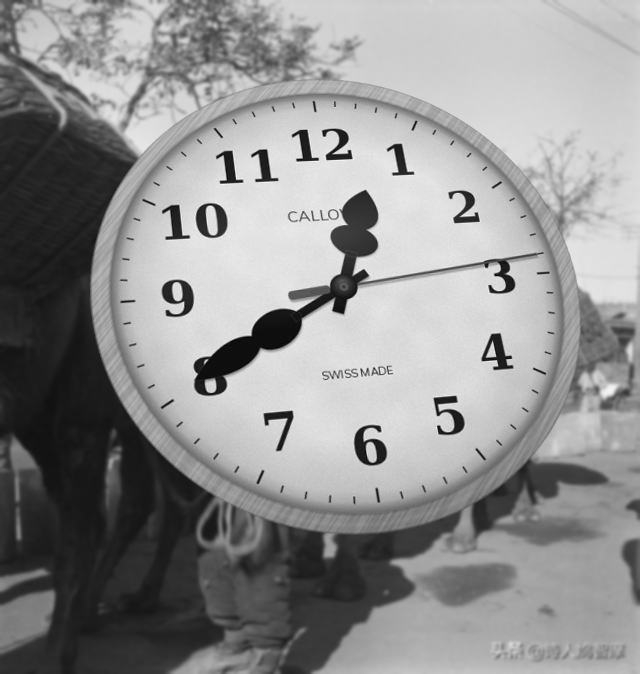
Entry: h=12 m=40 s=14
